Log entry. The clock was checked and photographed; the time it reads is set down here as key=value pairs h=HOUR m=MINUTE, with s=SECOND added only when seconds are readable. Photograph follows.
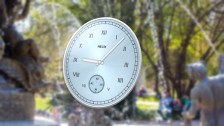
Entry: h=9 m=7
